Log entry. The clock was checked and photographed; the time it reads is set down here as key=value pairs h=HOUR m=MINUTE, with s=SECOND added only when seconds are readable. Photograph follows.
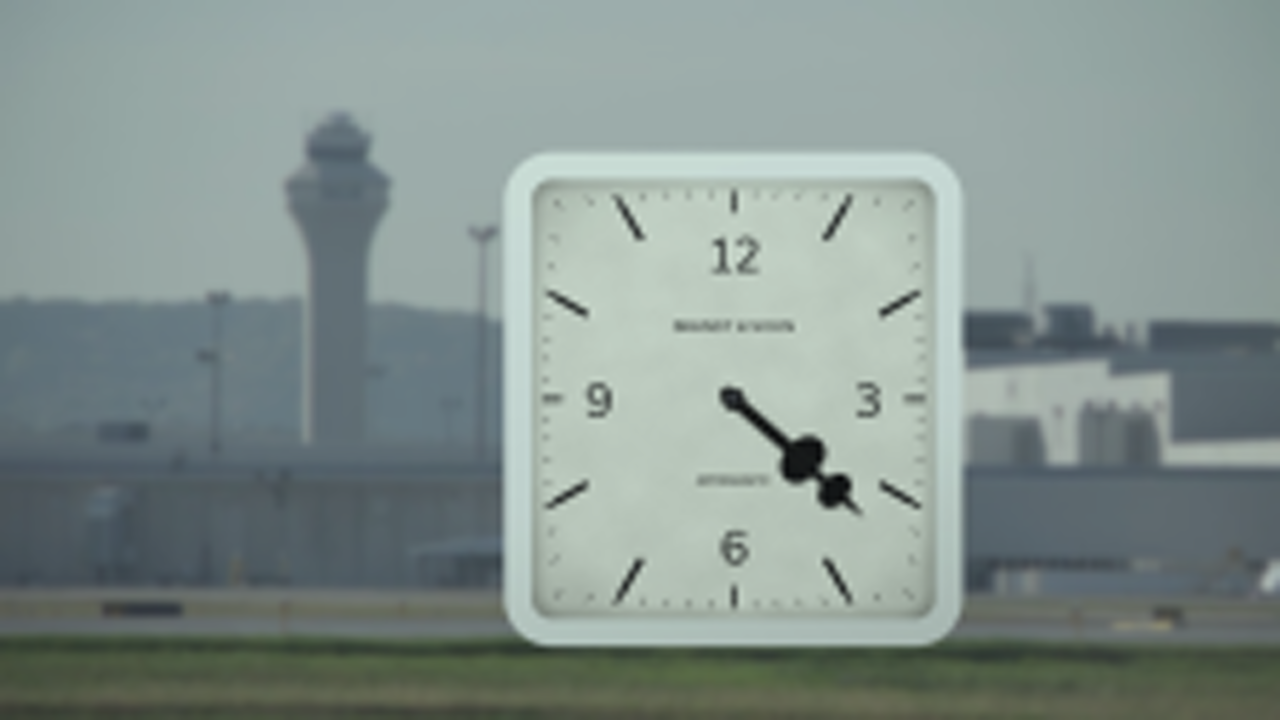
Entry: h=4 m=22
